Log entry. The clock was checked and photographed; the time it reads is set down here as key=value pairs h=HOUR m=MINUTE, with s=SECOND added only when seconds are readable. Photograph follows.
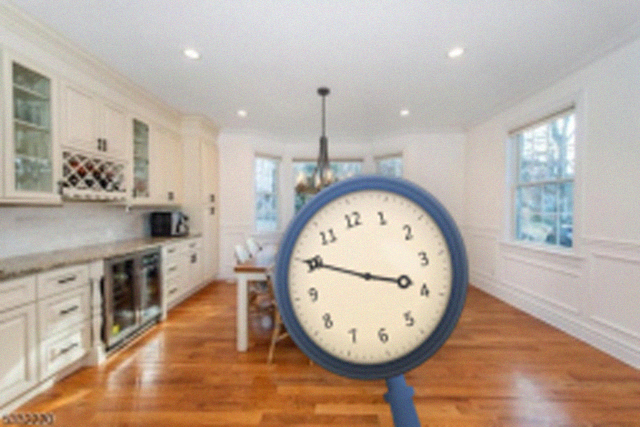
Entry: h=3 m=50
